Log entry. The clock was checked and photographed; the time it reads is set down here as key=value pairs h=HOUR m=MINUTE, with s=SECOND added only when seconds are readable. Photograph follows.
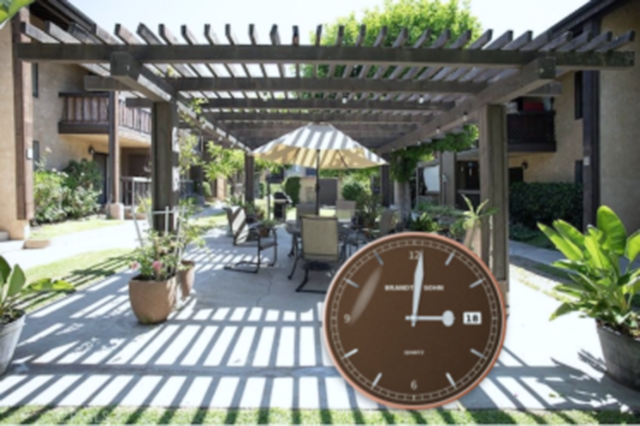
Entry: h=3 m=1
